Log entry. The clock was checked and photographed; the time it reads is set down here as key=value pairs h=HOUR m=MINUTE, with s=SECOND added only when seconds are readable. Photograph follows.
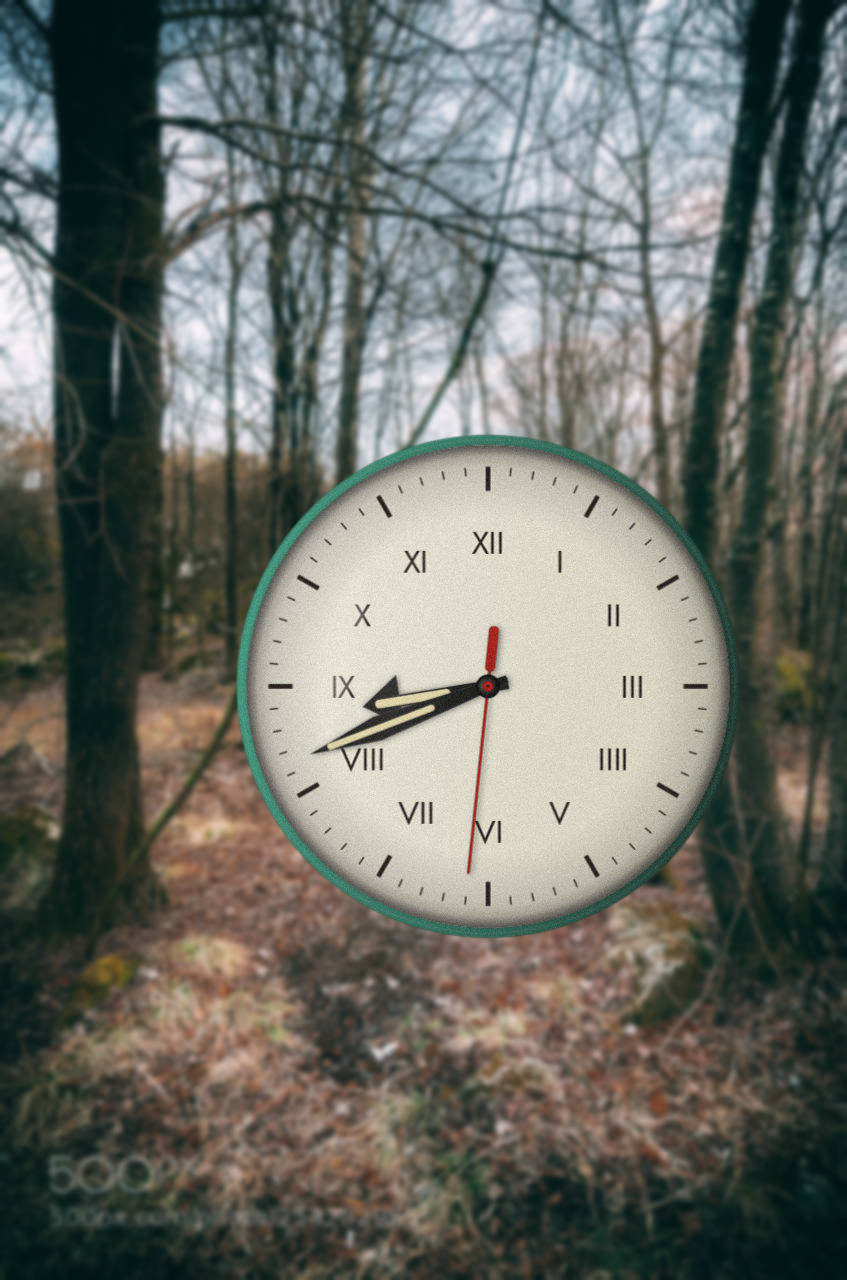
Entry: h=8 m=41 s=31
